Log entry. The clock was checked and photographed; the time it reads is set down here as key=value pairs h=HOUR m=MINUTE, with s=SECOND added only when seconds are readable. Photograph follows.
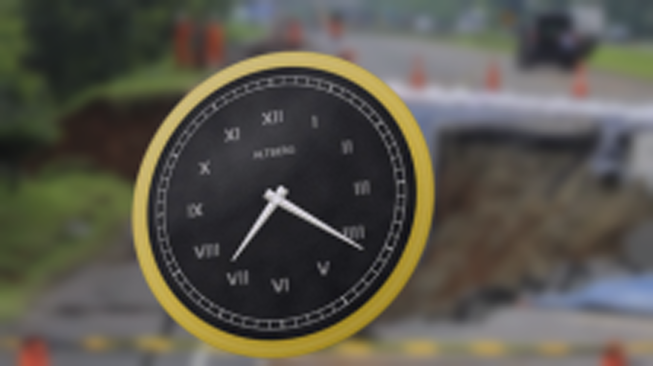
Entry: h=7 m=21
